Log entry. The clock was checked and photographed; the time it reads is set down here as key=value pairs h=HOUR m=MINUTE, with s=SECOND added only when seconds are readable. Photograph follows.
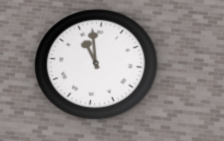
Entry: h=10 m=58
